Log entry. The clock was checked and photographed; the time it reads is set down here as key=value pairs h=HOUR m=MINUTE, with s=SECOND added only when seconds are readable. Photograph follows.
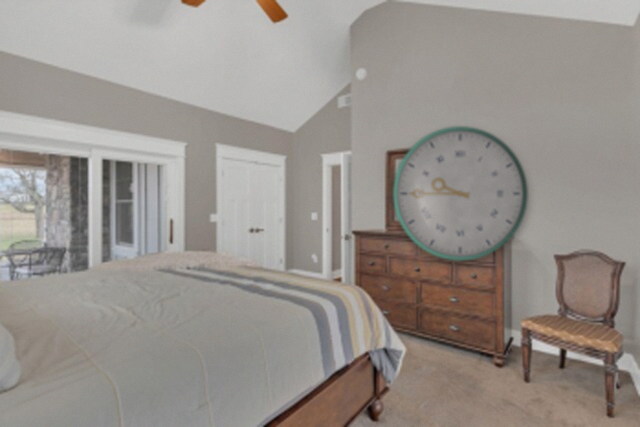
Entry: h=9 m=45
